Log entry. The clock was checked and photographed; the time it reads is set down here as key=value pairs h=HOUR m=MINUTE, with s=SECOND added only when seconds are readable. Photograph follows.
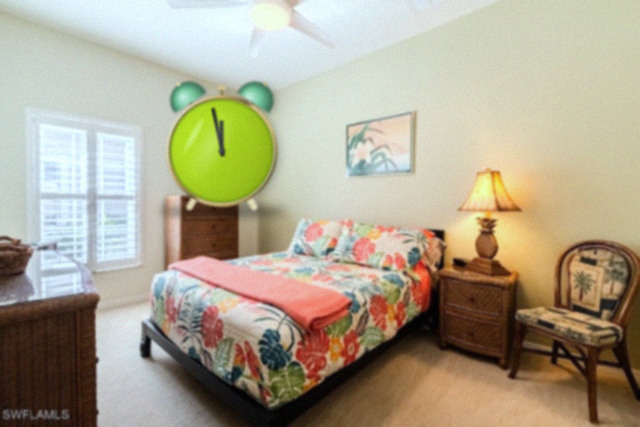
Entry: h=11 m=58
